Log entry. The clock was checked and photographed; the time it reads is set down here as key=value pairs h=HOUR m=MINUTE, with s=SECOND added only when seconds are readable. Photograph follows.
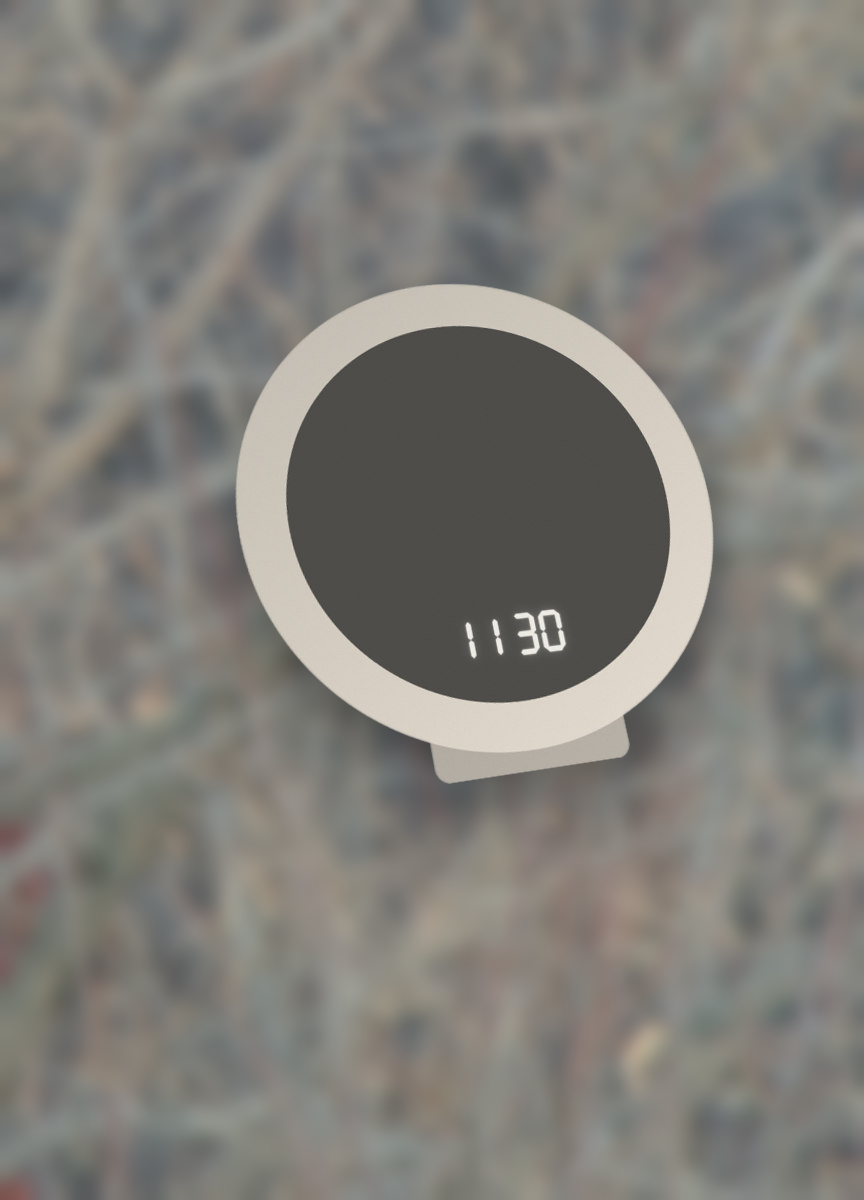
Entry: h=11 m=30
